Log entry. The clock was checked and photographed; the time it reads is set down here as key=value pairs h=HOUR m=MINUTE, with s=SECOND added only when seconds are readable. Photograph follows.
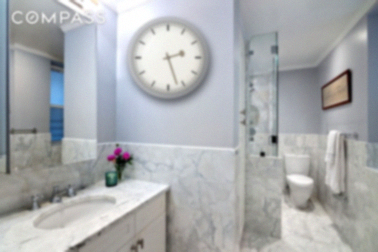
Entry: h=2 m=27
